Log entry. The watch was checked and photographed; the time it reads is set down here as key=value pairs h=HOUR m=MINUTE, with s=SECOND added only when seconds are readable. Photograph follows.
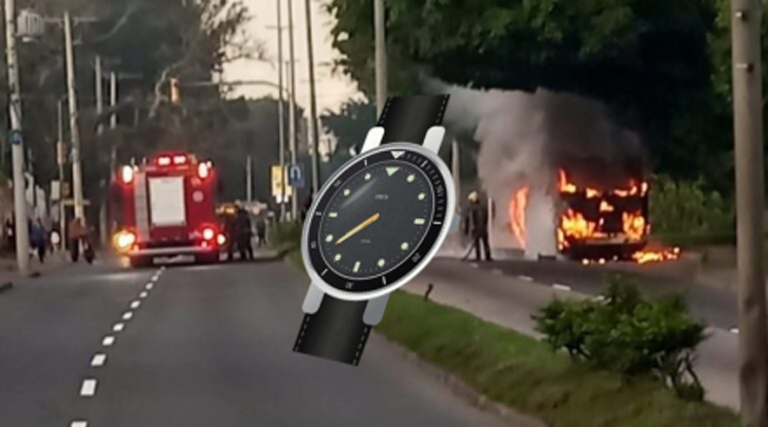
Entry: h=7 m=38
